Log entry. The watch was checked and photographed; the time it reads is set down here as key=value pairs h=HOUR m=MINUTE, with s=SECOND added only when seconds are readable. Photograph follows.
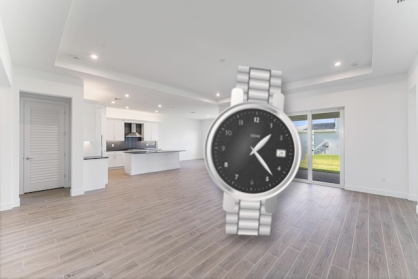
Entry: h=1 m=23
